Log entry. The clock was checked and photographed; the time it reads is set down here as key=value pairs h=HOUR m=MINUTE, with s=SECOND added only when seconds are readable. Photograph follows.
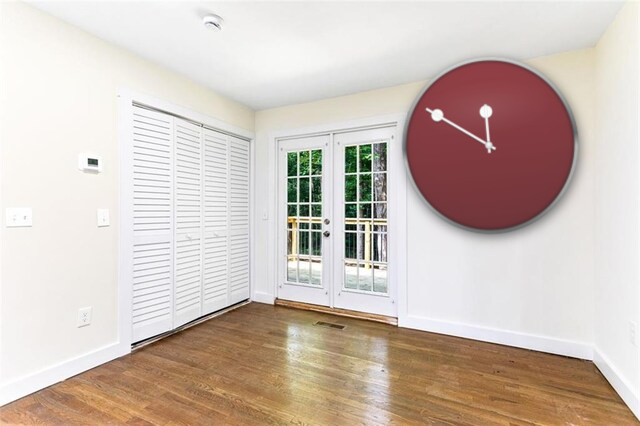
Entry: h=11 m=50
